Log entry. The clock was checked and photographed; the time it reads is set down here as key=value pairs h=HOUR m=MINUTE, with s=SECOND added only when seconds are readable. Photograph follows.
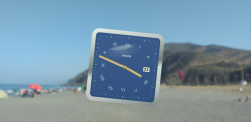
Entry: h=3 m=48
